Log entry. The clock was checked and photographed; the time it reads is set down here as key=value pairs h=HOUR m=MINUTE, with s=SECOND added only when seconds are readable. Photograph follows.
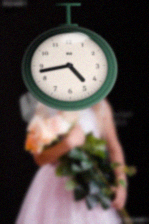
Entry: h=4 m=43
